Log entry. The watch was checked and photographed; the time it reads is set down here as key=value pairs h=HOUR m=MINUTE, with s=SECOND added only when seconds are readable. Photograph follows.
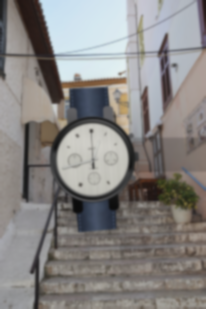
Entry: h=12 m=43
